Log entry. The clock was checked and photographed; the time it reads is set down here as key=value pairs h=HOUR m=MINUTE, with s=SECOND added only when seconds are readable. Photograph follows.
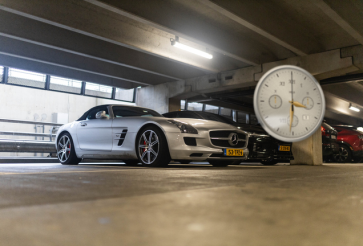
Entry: h=3 m=31
